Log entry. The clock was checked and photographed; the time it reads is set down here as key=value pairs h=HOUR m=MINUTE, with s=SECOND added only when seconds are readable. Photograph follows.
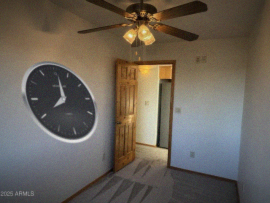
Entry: h=8 m=1
